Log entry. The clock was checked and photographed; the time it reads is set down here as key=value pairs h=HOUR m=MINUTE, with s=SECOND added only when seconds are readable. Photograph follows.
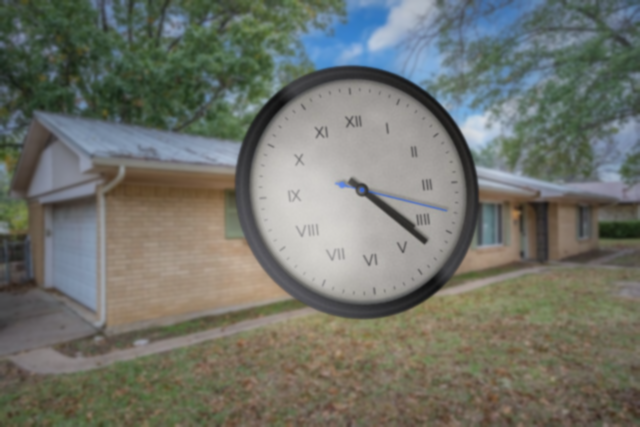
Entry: h=4 m=22 s=18
